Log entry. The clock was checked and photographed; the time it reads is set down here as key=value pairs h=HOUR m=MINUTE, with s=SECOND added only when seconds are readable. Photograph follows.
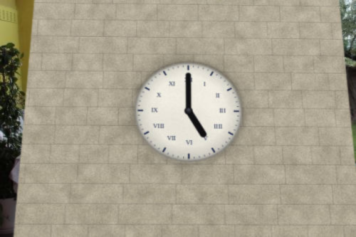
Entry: h=5 m=0
